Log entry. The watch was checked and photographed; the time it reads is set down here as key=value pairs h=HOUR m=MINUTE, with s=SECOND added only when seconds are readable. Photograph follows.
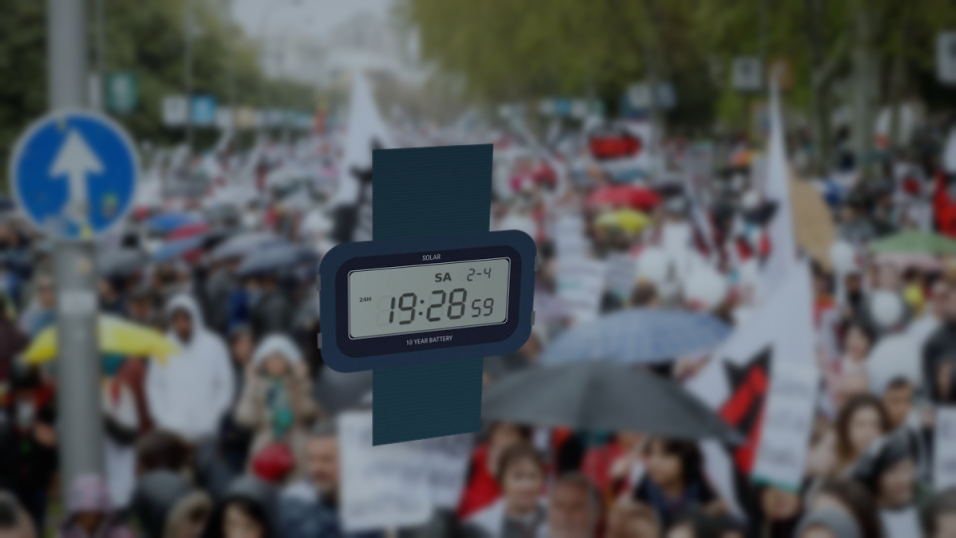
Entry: h=19 m=28 s=59
